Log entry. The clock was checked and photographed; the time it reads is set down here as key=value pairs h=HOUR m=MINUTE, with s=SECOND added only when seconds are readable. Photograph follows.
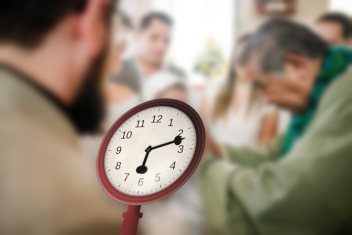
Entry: h=6 m=12
